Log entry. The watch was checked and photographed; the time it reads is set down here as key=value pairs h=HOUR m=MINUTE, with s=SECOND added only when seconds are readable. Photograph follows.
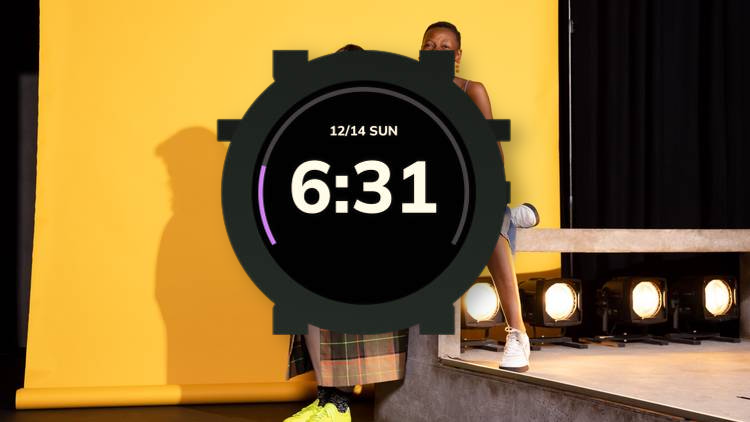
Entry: h=6 m=31
